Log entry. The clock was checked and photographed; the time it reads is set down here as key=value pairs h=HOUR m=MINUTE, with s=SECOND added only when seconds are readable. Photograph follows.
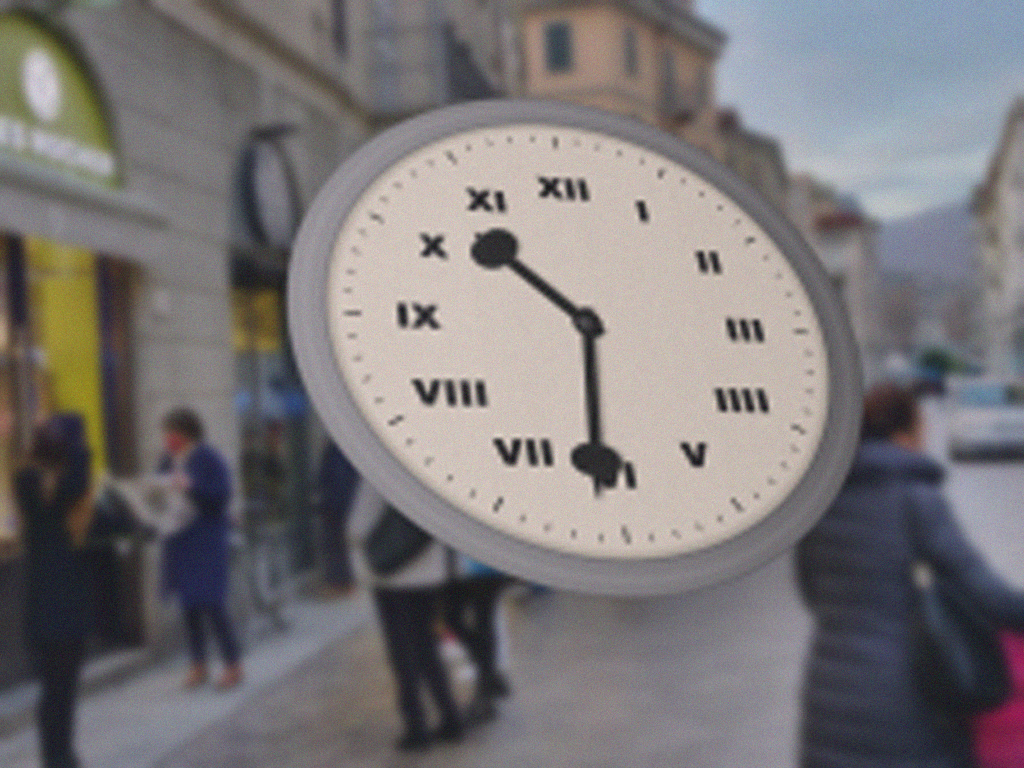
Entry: h=10 m=31
